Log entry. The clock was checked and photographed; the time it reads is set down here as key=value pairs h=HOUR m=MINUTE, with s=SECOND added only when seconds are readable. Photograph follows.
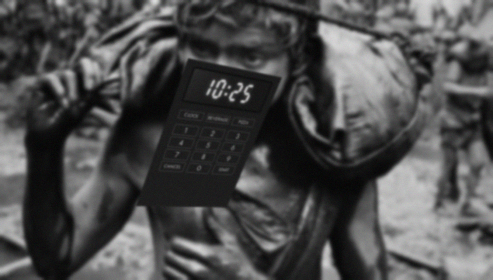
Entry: h=10 m=25
